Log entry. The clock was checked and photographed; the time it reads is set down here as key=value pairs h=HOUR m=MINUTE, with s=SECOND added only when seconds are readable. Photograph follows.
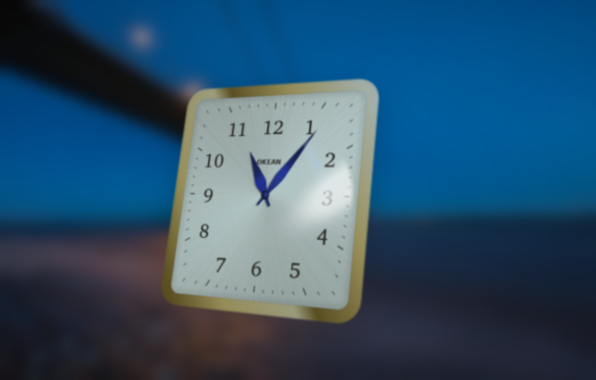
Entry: h=11 m=6
